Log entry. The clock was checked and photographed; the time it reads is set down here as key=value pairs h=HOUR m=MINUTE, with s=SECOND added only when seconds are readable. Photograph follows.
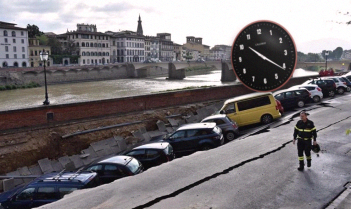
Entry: h=10 m=21
